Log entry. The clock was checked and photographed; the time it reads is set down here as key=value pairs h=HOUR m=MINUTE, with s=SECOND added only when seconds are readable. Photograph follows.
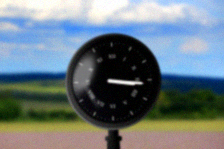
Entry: h=3 m=16
